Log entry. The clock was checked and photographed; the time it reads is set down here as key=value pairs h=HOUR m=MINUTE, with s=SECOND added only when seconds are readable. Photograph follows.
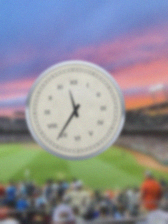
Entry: h=11 m=36
